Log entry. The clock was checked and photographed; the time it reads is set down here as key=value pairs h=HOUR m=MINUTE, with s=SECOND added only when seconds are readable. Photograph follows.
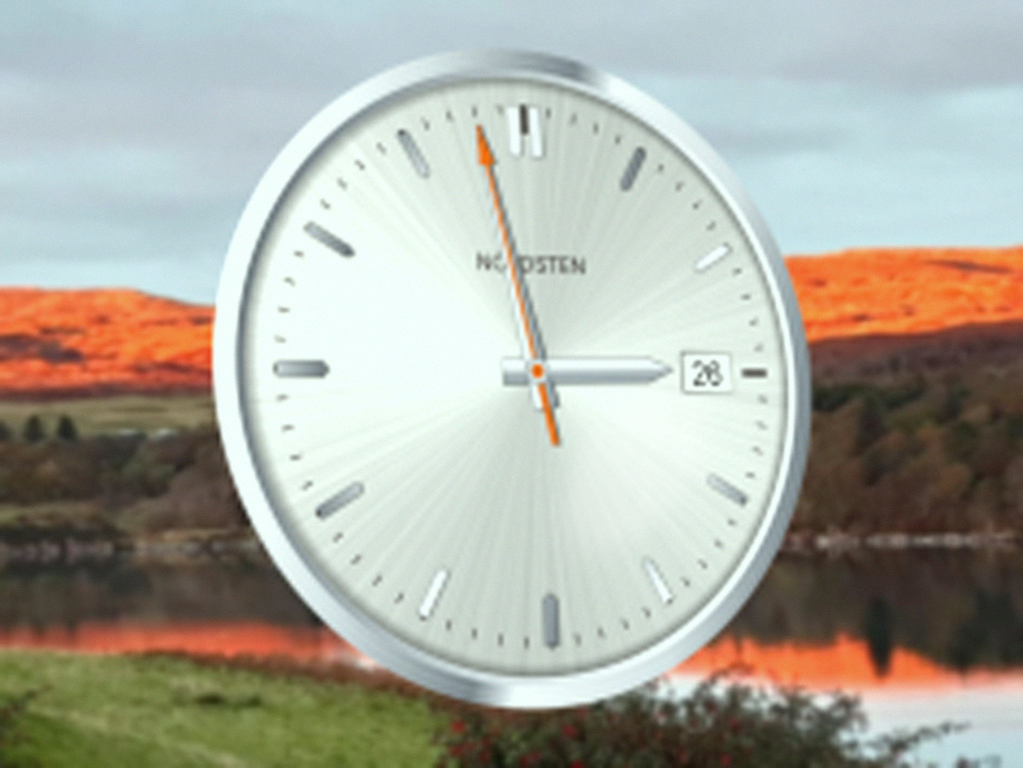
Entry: h=2 m=57 s=58
